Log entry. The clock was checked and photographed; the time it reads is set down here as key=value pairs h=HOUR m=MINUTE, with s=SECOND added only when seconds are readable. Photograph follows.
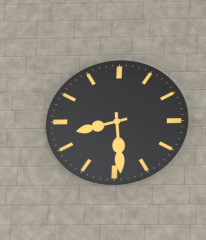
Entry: h=8 m=29
